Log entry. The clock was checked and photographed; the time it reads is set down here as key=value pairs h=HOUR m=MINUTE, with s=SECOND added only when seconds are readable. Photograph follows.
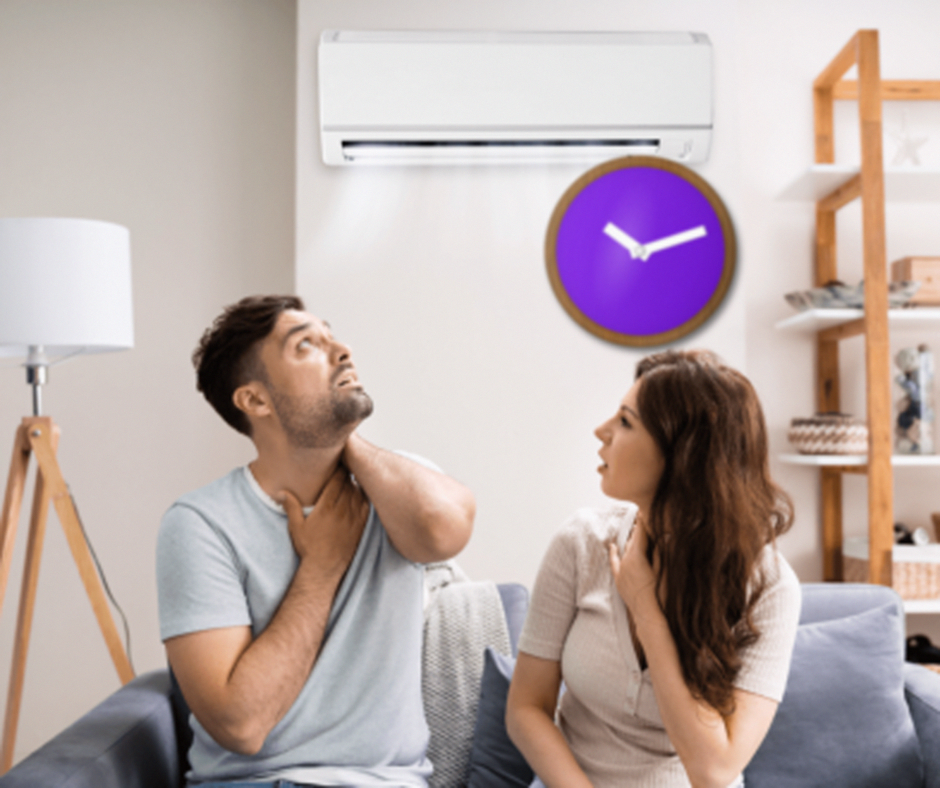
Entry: h=10 m=12
